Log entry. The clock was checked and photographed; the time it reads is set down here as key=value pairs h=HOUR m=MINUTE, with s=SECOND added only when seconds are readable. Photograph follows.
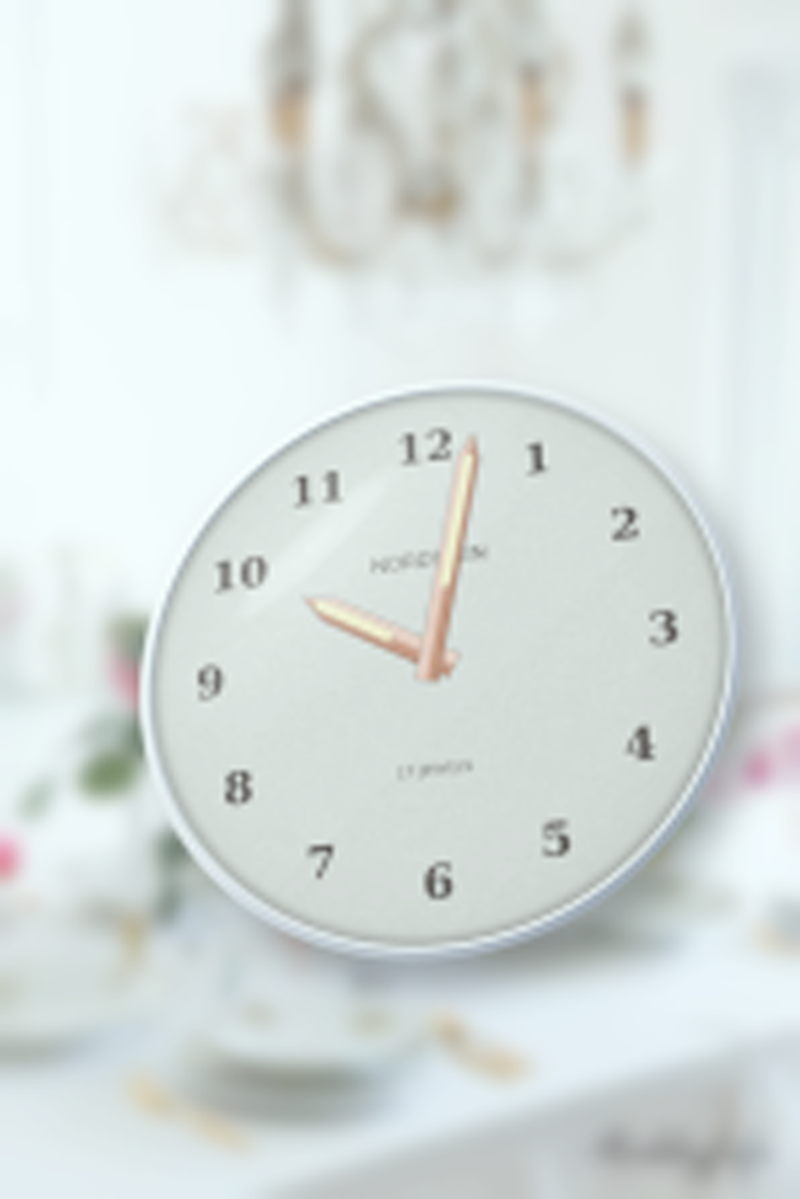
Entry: h=10 m=2
